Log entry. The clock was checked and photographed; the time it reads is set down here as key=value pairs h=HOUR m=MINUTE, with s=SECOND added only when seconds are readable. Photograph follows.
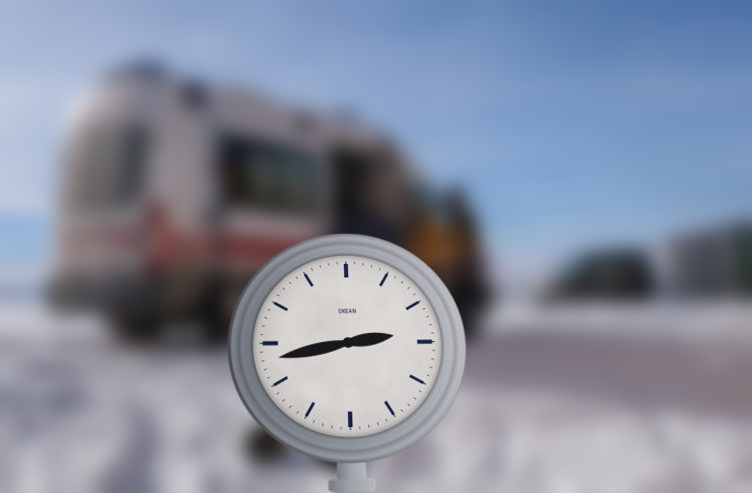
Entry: h=2 m=43
